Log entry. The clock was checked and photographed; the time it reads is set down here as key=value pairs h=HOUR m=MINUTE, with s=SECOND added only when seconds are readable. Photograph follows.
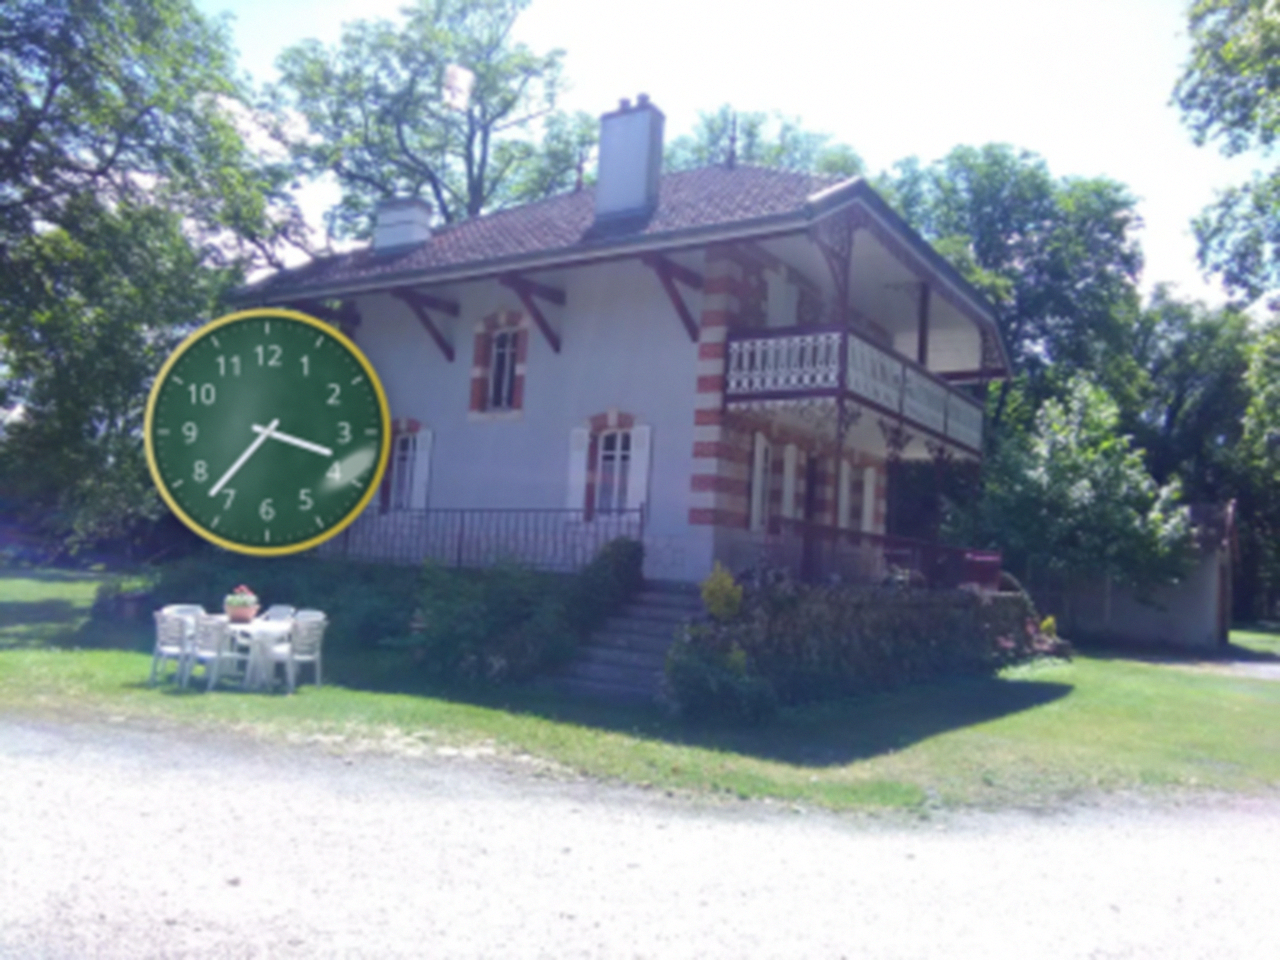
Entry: h=3 m=37
